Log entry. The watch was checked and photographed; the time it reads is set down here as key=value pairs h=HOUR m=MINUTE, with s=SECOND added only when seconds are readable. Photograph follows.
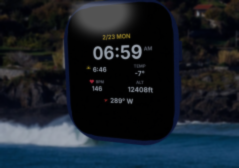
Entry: h=6 m=59
